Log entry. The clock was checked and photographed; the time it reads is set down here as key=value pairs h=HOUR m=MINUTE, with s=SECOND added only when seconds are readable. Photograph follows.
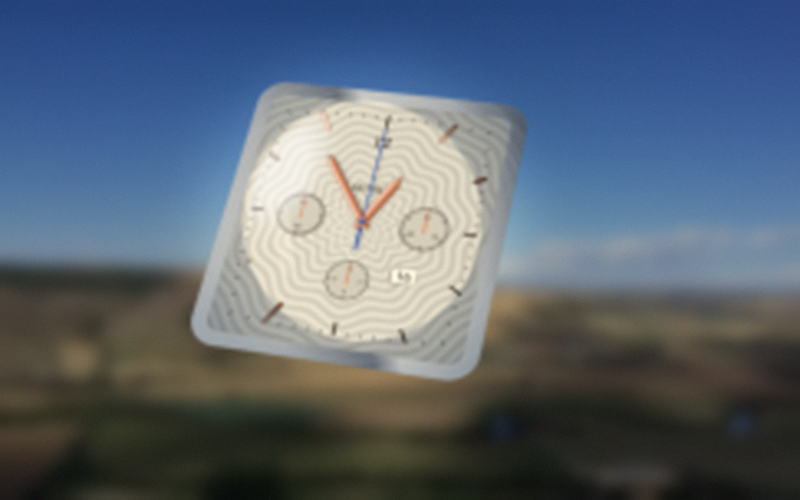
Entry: h=12 m=54
